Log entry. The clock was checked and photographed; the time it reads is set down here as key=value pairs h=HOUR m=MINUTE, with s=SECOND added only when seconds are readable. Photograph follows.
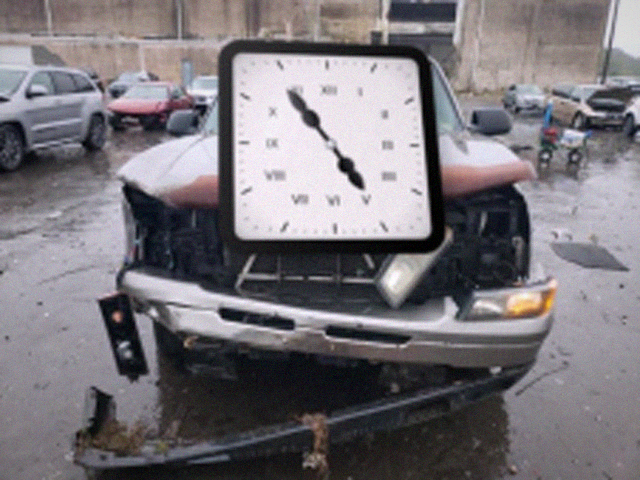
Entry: h=4 m=54
